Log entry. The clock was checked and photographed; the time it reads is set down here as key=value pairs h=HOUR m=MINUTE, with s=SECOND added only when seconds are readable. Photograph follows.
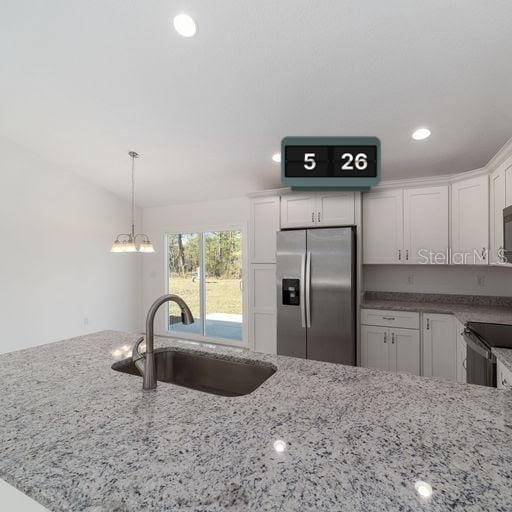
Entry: h=5 m=26
